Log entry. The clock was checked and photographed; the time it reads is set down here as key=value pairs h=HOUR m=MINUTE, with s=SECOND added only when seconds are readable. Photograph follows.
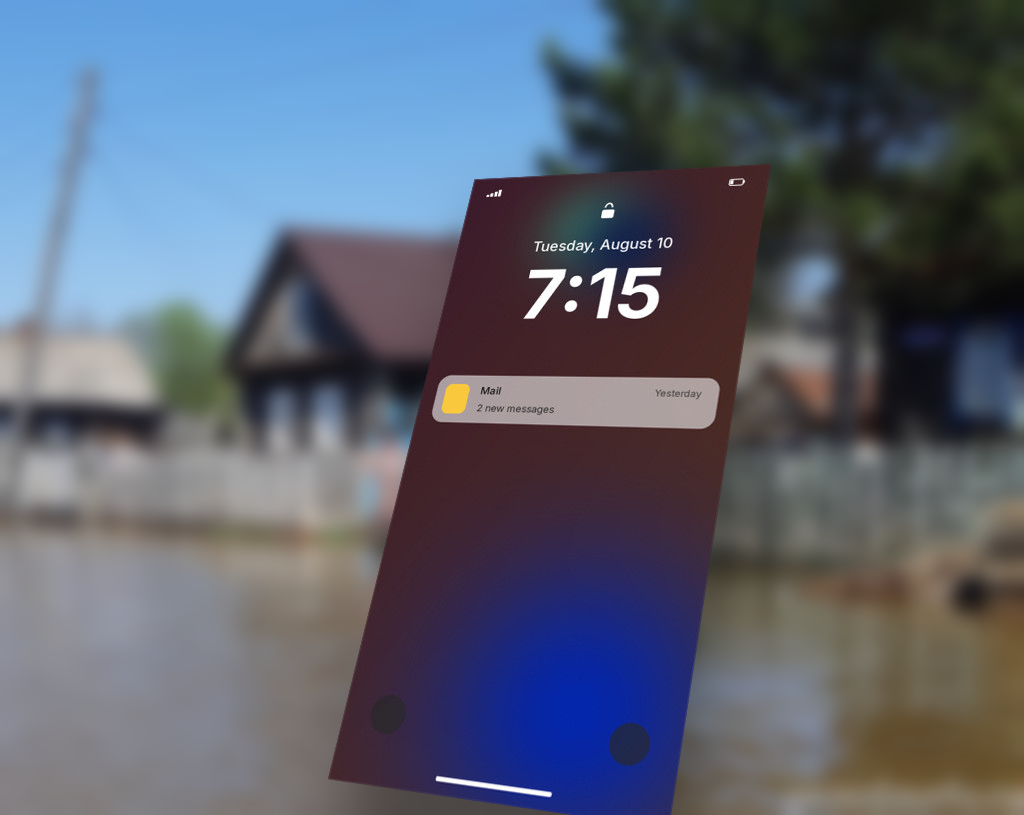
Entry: h=7 m=15
